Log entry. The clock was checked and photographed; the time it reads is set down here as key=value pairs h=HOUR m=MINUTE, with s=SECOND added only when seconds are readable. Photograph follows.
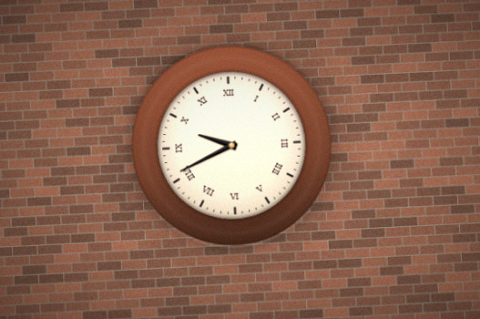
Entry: h=9 m=41
